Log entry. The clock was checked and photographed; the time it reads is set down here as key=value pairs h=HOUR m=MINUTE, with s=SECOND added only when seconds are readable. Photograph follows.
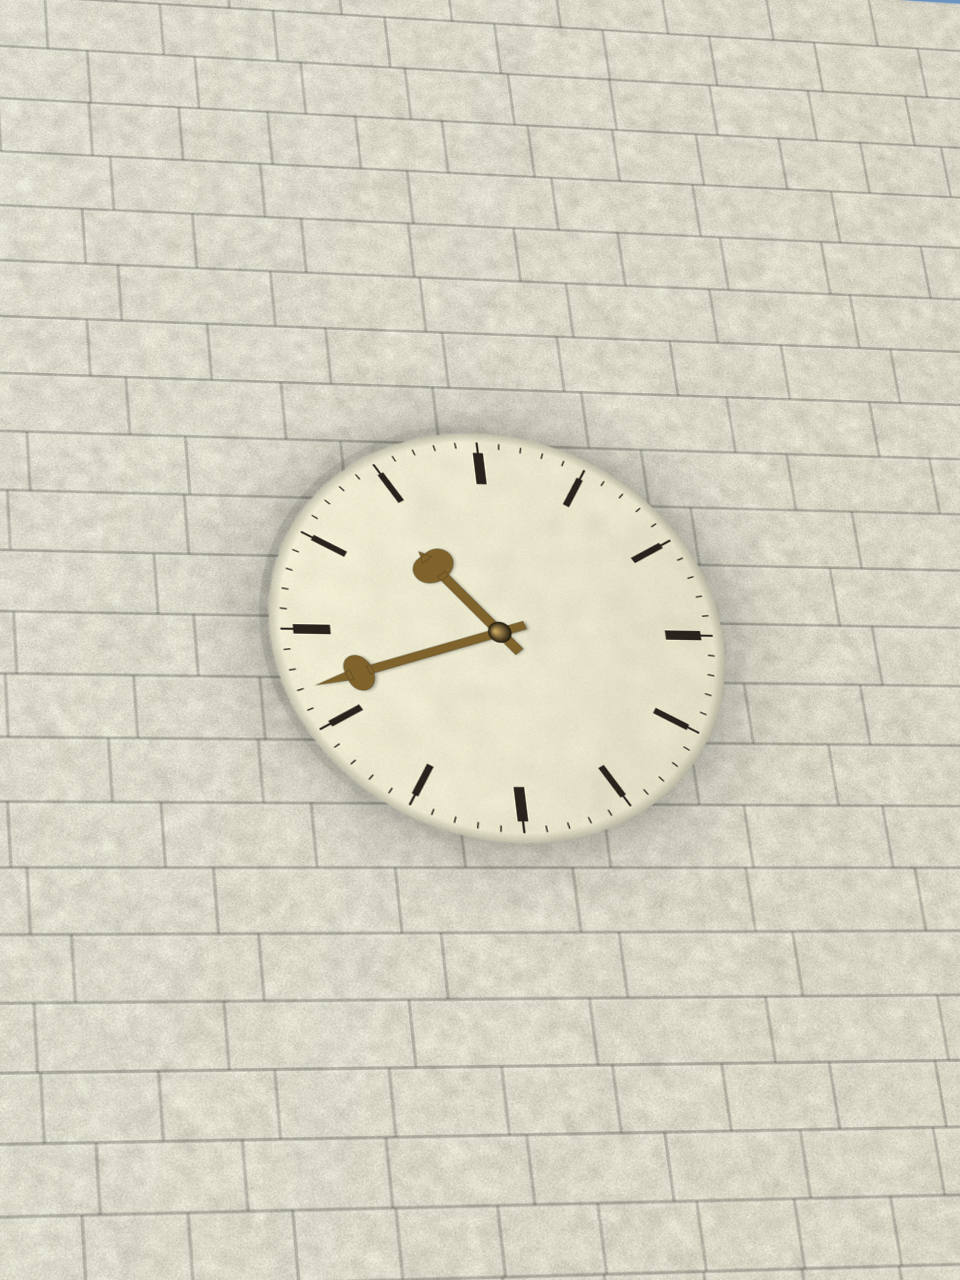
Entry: h=10 m=42
